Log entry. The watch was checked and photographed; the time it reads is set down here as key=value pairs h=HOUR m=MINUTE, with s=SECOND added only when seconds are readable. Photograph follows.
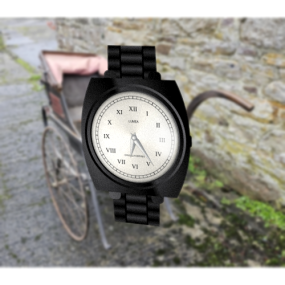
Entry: h=6 m=24
